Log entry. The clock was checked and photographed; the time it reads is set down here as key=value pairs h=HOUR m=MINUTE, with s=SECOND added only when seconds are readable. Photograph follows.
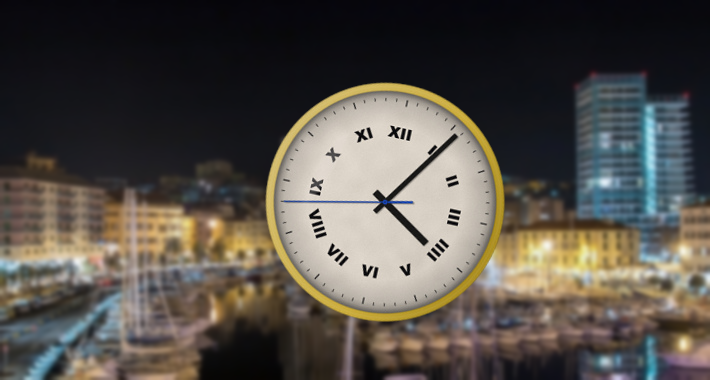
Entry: h=4 m=5 s=43
